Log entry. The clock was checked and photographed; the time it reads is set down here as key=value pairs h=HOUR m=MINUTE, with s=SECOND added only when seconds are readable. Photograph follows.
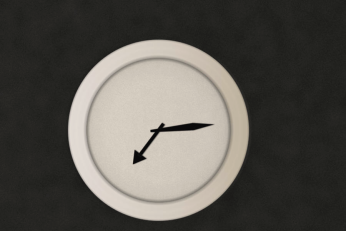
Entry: h=7 m=14
